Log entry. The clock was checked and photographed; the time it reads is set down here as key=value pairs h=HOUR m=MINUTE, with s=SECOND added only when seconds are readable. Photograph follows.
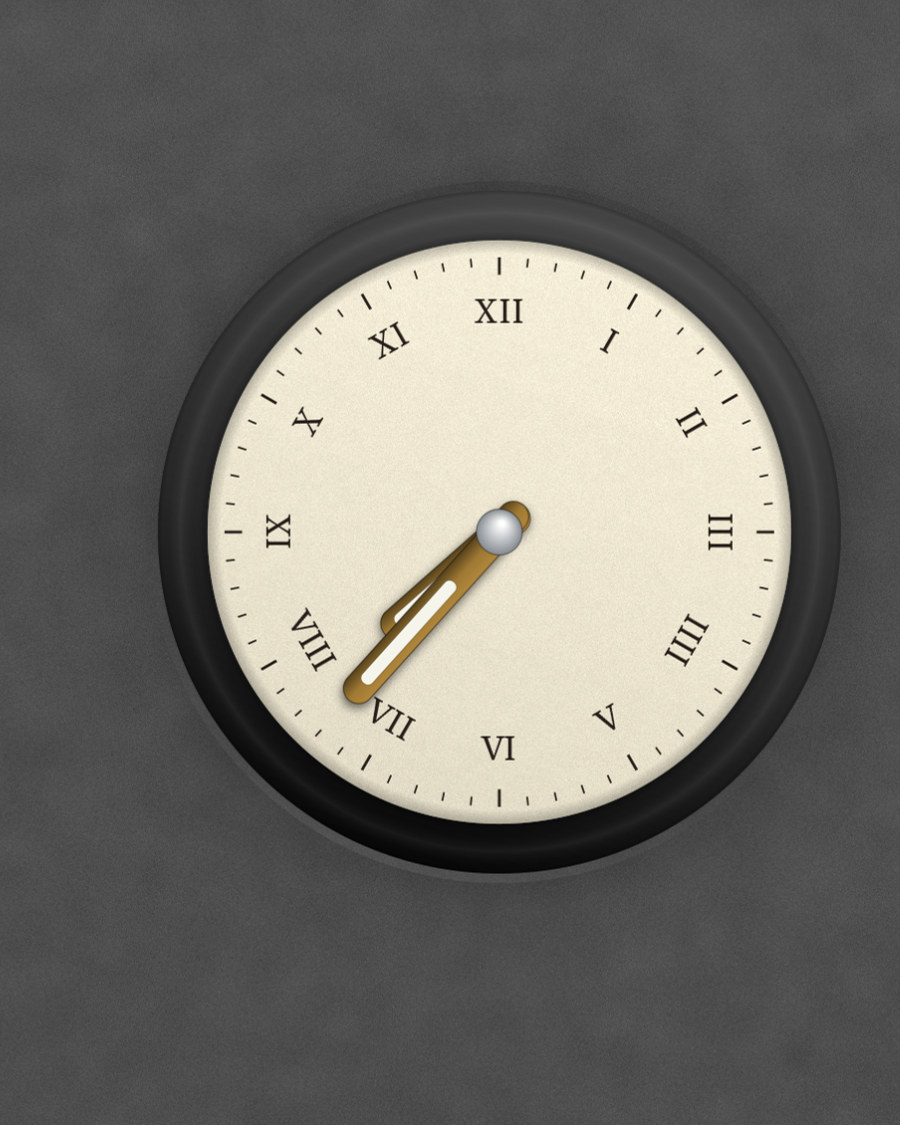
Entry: h=7 m=37
